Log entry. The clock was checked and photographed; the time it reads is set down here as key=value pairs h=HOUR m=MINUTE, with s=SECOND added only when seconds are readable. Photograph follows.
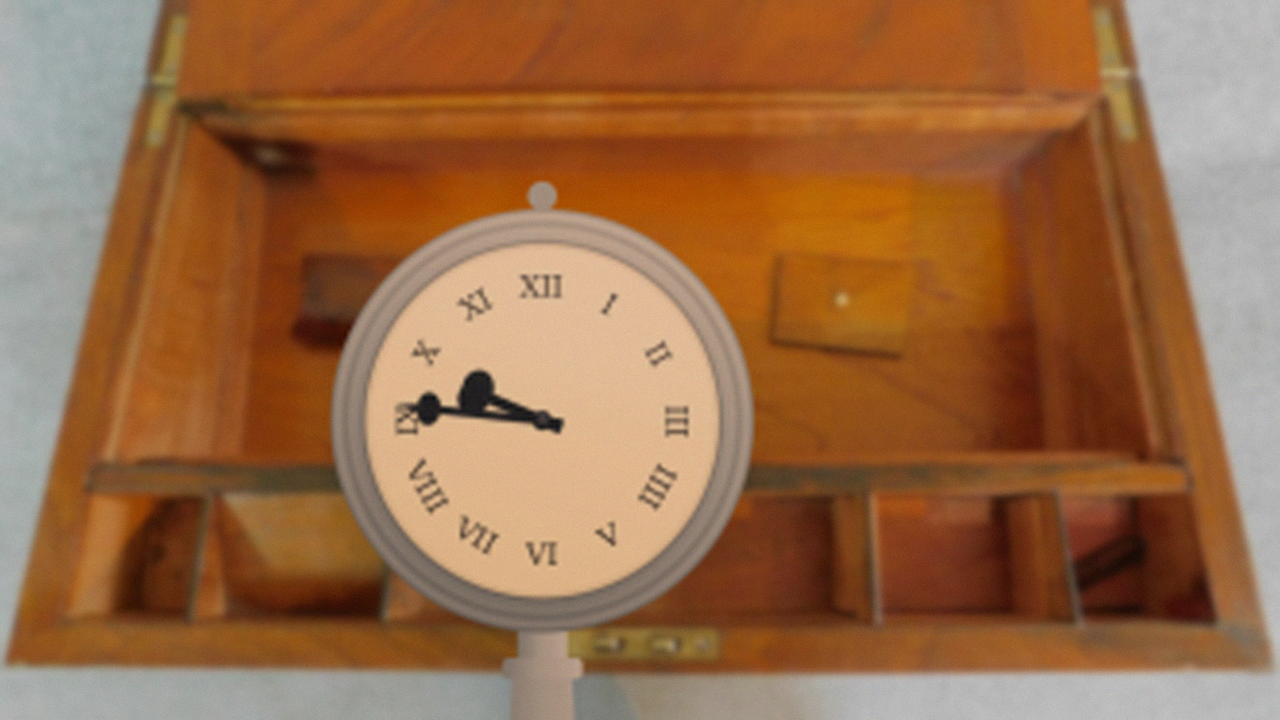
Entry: h=9 m=46
